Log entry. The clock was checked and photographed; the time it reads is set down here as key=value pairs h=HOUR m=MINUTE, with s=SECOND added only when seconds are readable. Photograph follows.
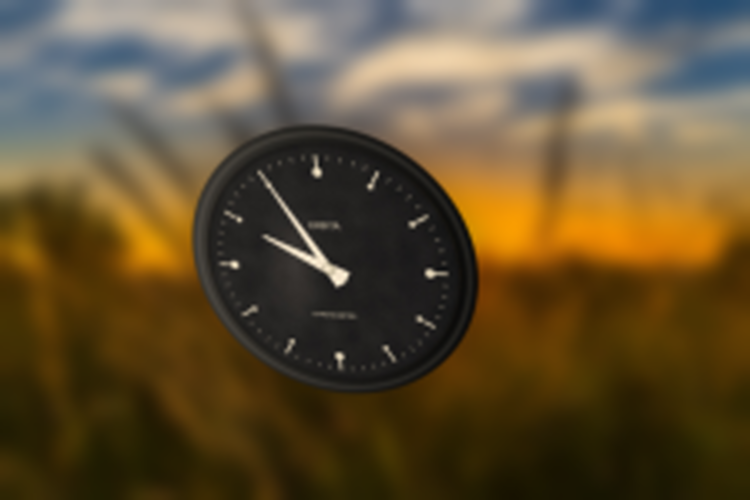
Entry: h=9 m=55
